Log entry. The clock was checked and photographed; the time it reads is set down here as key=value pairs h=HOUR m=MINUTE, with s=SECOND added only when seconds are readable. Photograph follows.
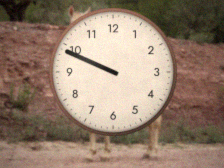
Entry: h=9 m=49
